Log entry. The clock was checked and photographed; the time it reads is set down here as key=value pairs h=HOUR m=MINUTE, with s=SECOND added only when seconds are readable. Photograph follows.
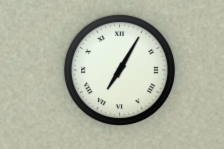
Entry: h=7 m=5
